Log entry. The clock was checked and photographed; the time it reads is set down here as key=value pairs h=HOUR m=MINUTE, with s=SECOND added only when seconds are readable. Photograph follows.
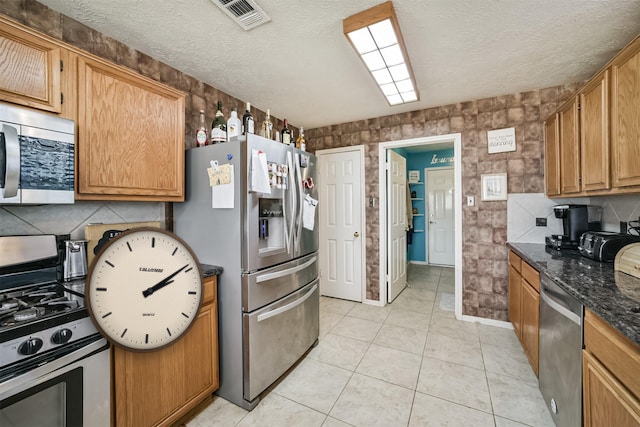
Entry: h=2 m=9
